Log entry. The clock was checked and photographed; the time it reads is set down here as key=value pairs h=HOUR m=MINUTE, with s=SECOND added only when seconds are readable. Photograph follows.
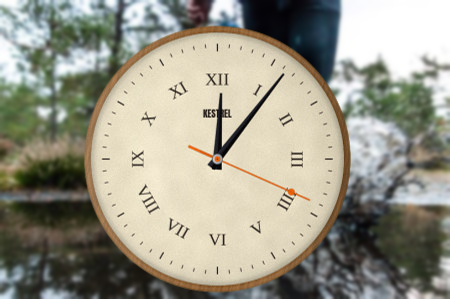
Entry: h=12 m=6 s=19
